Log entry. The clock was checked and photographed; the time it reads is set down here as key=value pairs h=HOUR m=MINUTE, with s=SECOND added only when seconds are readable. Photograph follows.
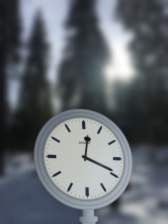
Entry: h=12 m=19
